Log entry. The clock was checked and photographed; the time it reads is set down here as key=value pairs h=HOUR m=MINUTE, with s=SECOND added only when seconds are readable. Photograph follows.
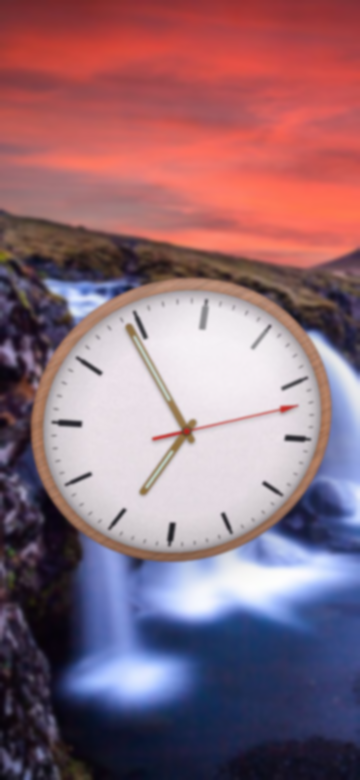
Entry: h=6 m=54 s=12
